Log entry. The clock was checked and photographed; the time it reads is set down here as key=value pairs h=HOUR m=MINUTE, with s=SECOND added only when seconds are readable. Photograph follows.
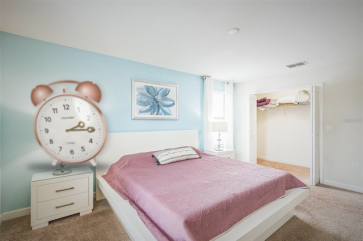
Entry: h=2 m=15
